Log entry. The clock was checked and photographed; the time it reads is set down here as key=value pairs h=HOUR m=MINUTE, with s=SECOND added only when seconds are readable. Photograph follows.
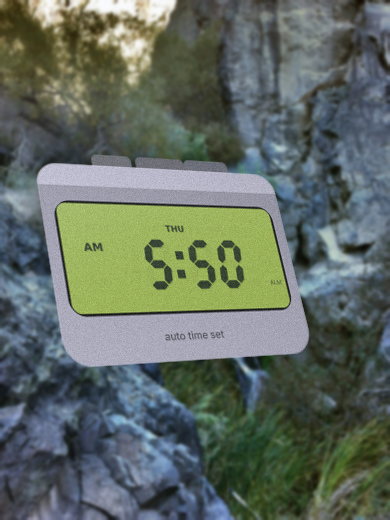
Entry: h=5 m=50
